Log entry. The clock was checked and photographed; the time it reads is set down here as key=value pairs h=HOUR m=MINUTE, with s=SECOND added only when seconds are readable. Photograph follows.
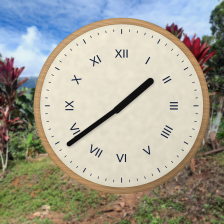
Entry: h=1 m=39
